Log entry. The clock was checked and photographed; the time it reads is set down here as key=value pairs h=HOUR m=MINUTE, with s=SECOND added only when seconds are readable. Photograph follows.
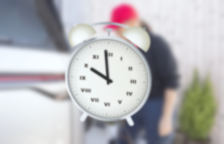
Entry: h=9 m=59
